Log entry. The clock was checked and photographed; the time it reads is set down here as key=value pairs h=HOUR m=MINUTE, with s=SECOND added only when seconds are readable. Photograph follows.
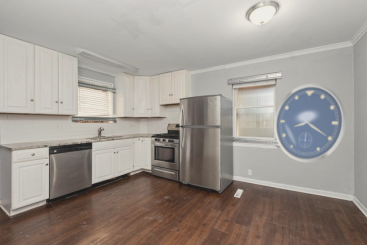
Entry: h=8 m=20
